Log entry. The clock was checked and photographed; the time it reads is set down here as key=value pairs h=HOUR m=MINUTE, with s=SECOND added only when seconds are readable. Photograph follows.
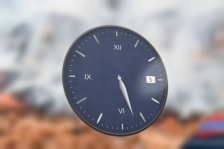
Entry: h=5 m=27
